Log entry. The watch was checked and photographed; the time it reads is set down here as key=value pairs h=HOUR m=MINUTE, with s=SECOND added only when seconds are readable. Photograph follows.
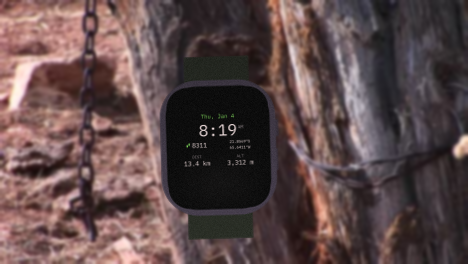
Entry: h=8 m=19
